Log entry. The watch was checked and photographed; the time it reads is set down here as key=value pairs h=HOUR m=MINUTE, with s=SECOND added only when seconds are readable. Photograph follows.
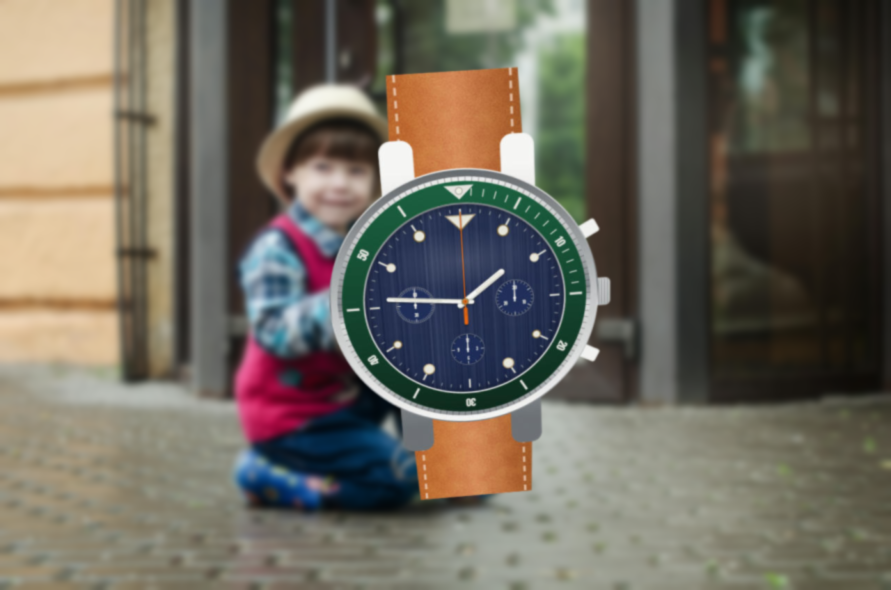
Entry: h=1 m=46
